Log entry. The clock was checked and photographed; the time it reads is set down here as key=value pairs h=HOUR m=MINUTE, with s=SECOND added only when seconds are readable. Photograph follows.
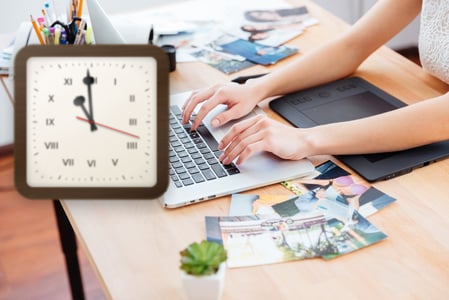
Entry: h=10 m=59 s=18
